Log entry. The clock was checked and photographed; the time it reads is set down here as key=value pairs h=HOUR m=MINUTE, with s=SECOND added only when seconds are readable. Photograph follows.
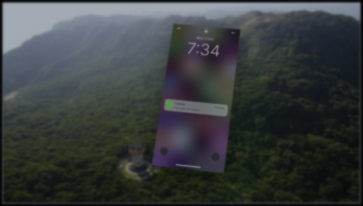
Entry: h=7 m=34
